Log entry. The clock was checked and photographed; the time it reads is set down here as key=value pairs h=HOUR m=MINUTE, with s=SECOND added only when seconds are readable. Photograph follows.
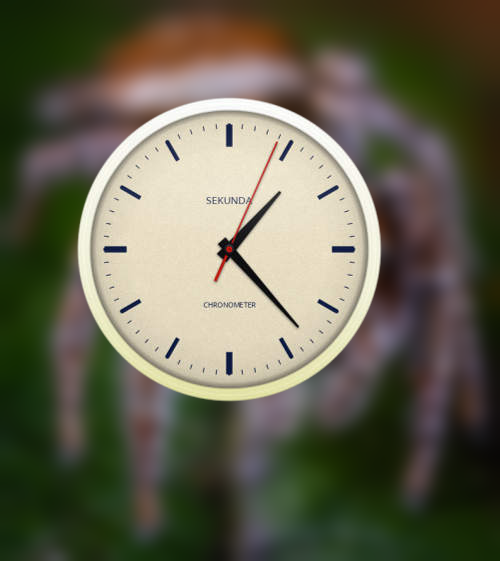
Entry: h=1 m=23 s=4
